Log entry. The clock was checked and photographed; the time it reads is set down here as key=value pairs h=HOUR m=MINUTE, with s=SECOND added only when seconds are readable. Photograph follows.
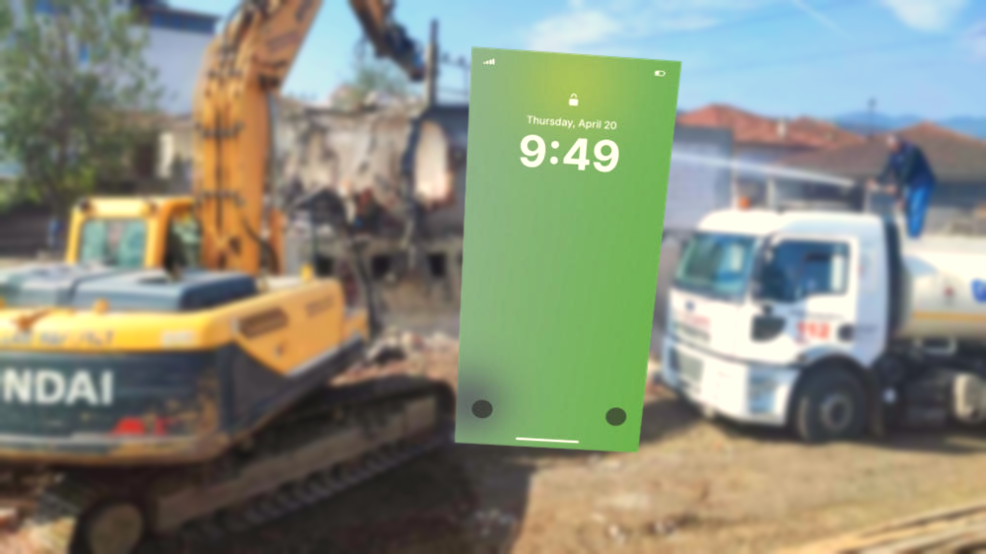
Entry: h=9 m=49
